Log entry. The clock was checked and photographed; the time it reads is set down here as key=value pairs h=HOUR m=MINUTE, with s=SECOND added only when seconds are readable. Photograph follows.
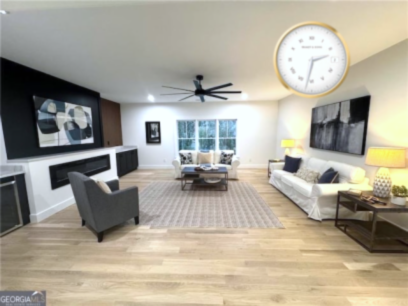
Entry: h=2 m=32
